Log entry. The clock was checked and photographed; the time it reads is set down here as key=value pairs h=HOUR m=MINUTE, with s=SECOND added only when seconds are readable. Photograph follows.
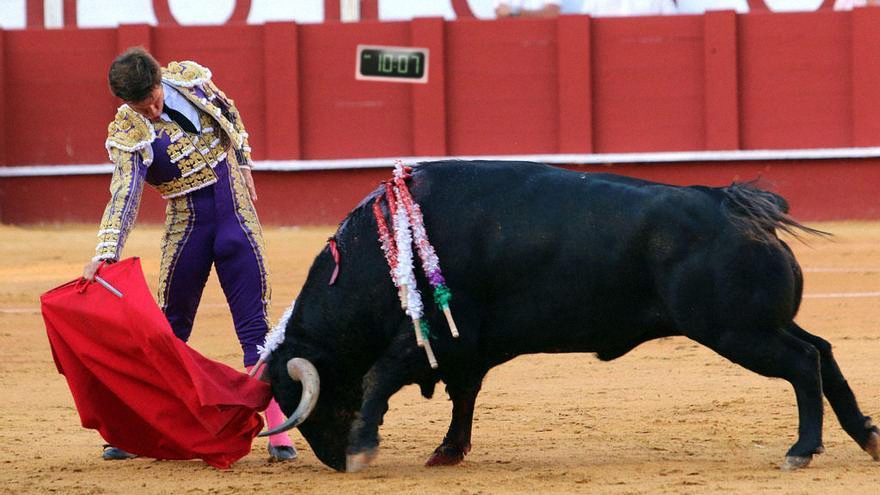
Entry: h=10 m=7
